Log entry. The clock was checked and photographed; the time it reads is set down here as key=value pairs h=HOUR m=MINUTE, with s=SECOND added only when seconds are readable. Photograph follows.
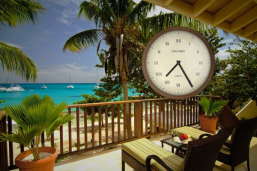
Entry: h=7 m=25
